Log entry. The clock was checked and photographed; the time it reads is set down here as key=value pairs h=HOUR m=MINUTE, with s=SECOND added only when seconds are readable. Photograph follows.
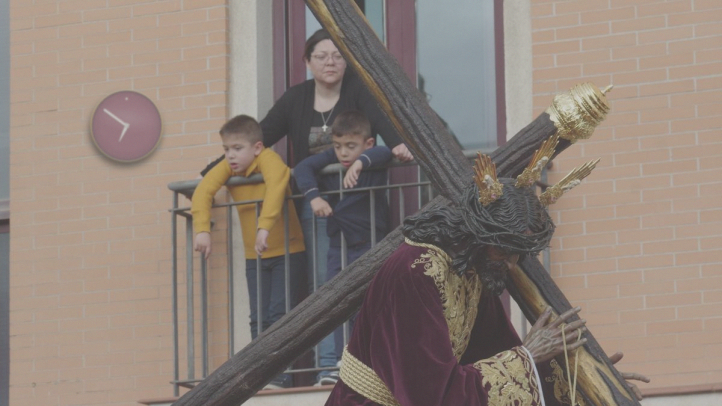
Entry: h=6 m=51
